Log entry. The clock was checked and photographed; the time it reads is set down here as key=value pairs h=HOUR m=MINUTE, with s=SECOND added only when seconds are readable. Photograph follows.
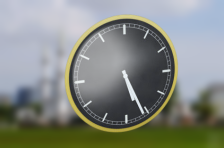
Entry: h=5 m=26
